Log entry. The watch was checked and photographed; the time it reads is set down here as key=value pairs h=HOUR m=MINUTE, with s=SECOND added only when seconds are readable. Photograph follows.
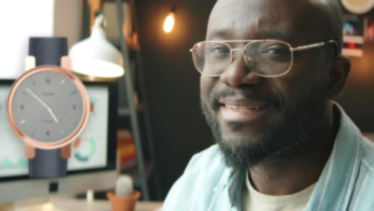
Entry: h=4 m=52
